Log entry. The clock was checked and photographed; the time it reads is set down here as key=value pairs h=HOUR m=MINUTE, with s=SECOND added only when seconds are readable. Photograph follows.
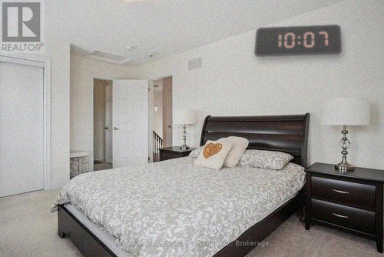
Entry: h=10 m=7
